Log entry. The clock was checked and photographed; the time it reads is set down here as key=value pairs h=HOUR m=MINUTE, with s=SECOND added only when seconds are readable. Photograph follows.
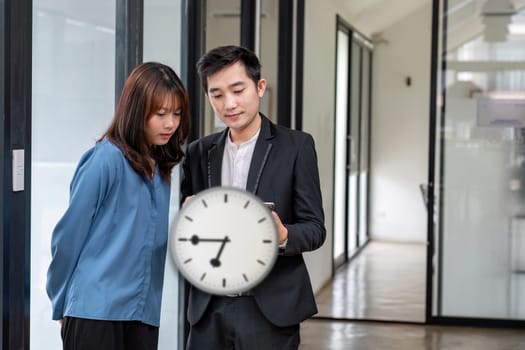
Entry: h=6 m=45
